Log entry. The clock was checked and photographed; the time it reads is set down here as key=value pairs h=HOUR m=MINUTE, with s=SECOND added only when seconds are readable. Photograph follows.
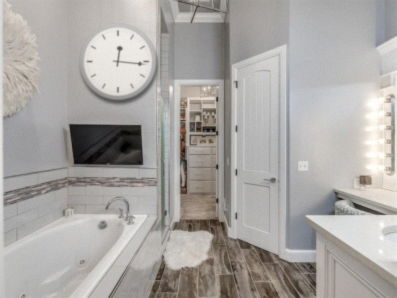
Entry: h=12 m=16
